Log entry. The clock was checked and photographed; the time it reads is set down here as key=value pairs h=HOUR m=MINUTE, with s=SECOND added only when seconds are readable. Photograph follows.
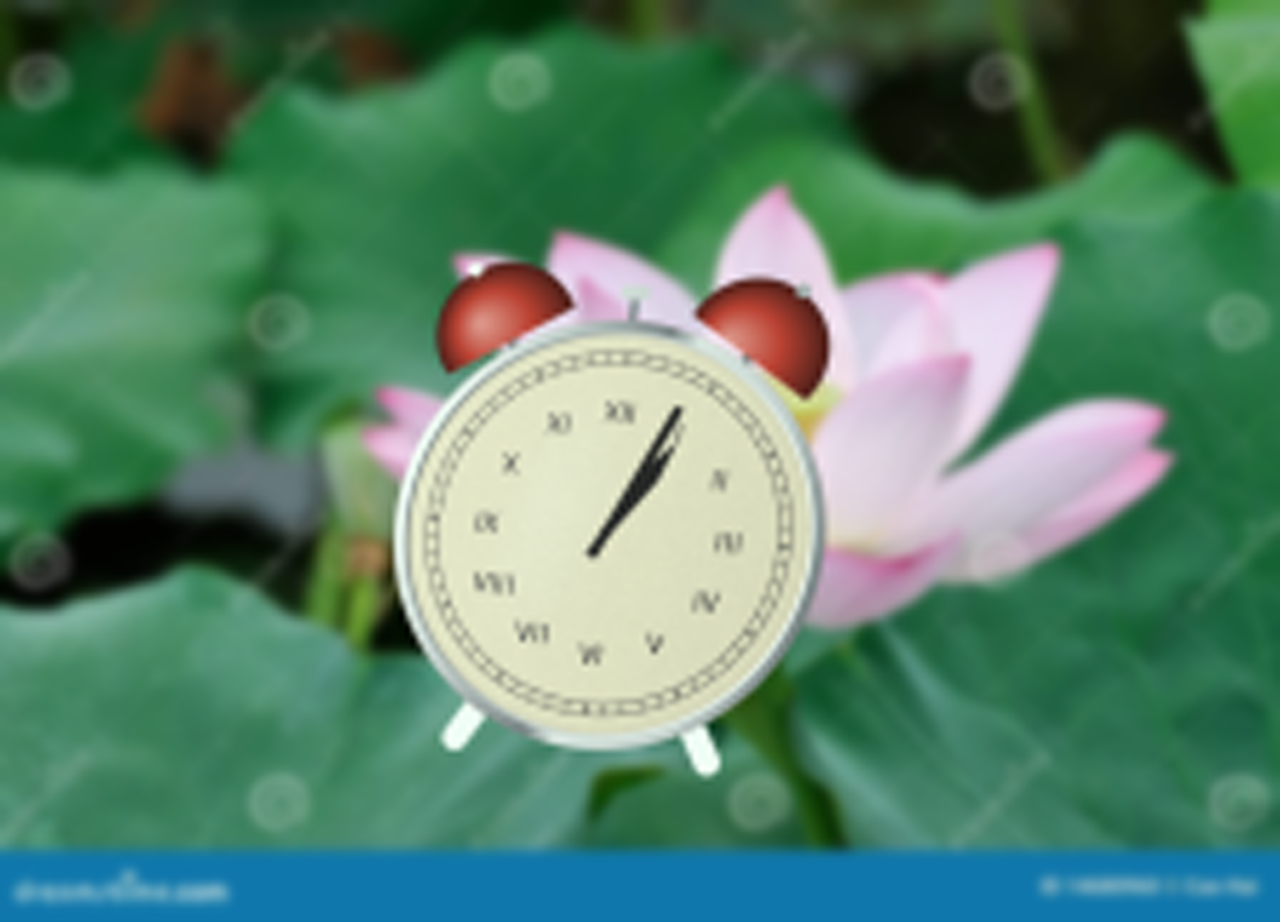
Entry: h=1 m=4
